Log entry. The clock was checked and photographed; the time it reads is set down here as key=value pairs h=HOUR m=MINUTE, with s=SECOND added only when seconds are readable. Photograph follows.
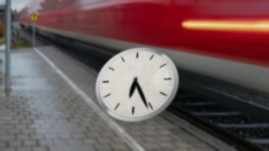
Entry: h=6 m=26
